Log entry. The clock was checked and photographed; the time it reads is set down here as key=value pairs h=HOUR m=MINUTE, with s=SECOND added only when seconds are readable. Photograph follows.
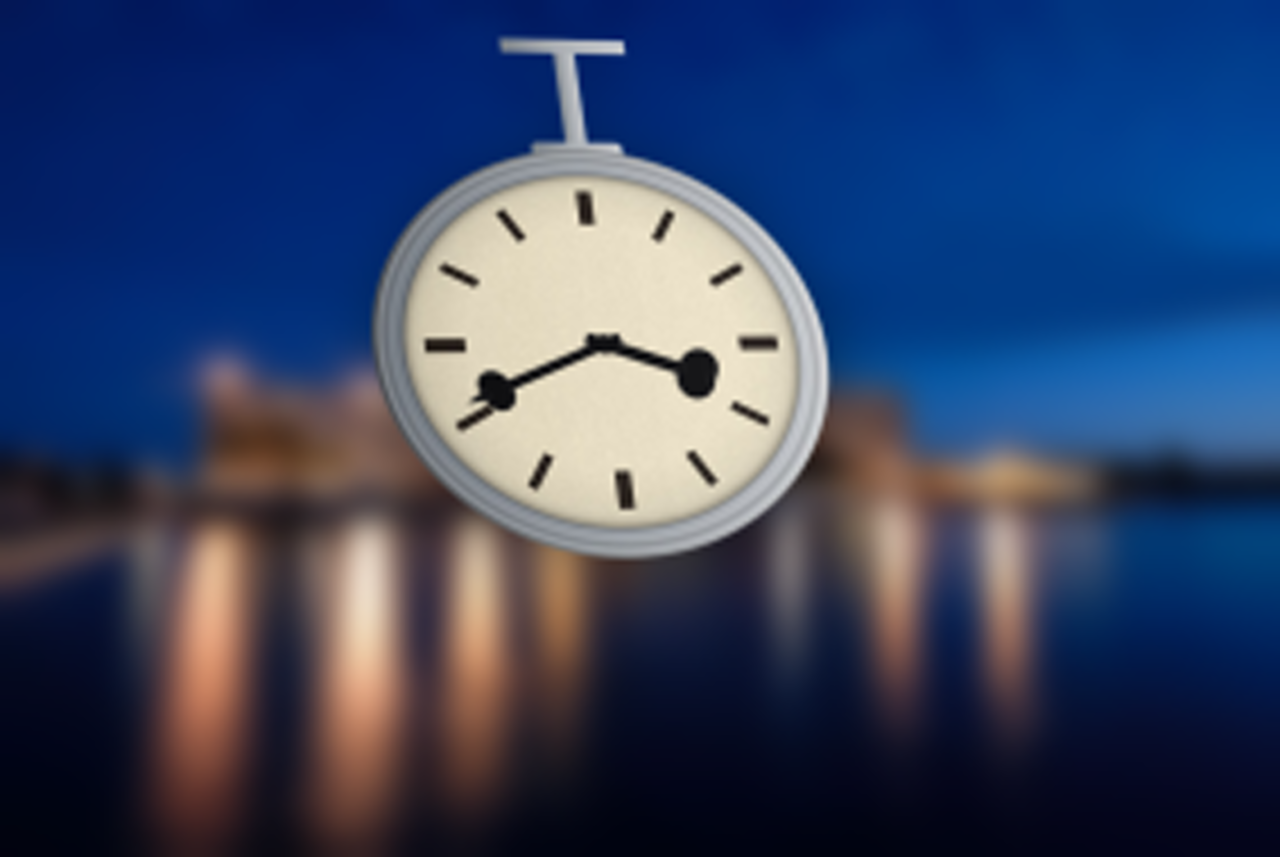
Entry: h=3 m=41
